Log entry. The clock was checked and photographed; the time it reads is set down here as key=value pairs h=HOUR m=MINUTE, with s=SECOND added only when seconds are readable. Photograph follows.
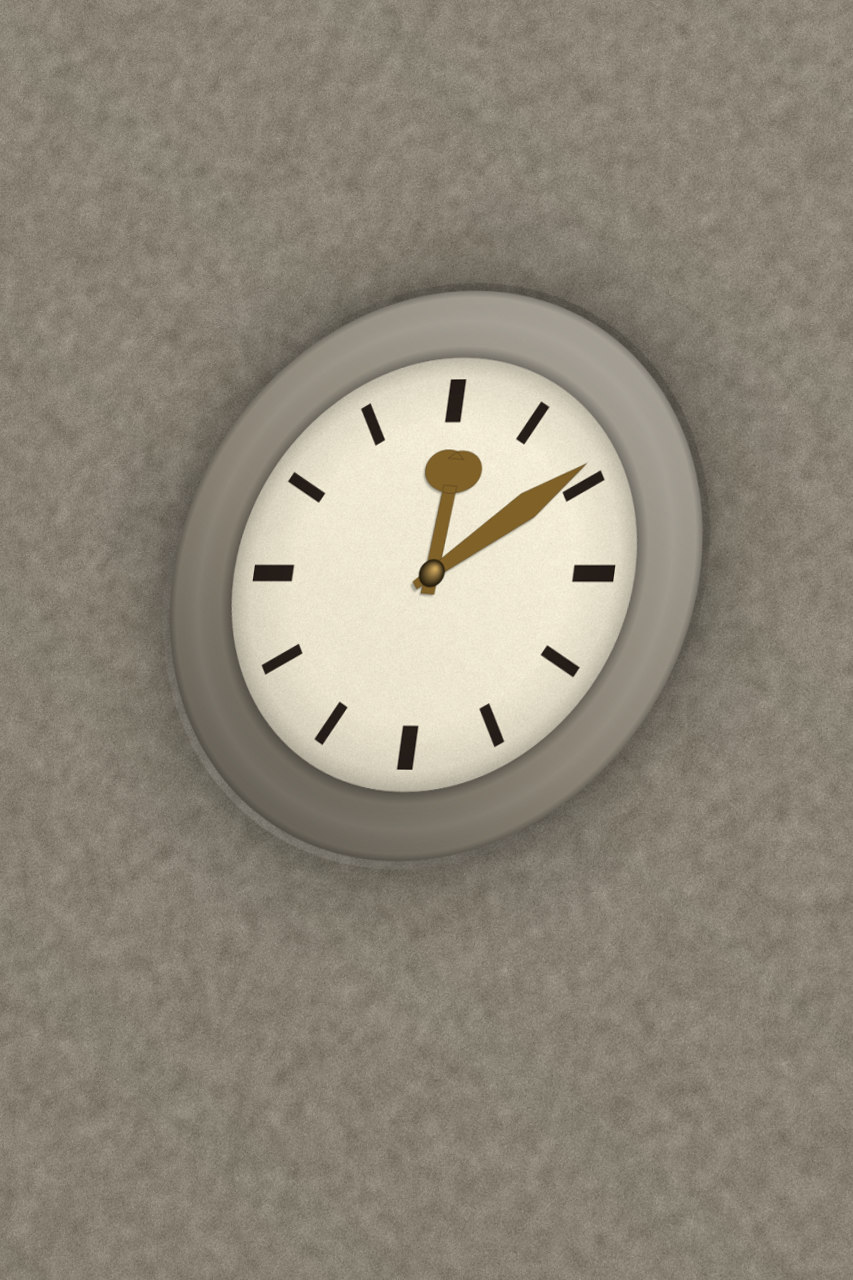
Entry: h=12 m=9
